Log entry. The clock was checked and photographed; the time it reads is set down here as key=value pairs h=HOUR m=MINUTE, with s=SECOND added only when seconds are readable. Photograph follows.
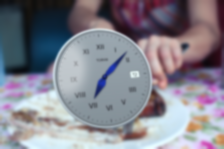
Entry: h=7 m=8
